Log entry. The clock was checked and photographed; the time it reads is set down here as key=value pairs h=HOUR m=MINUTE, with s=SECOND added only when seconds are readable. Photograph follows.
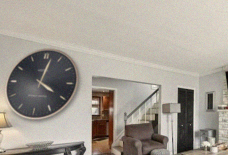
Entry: h=4 m=2
